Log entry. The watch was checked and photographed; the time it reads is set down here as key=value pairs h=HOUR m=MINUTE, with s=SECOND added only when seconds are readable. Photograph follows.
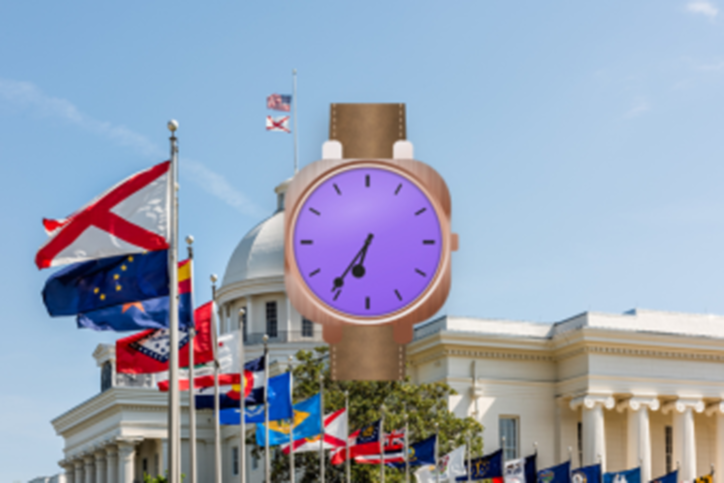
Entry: h=6 m=36
